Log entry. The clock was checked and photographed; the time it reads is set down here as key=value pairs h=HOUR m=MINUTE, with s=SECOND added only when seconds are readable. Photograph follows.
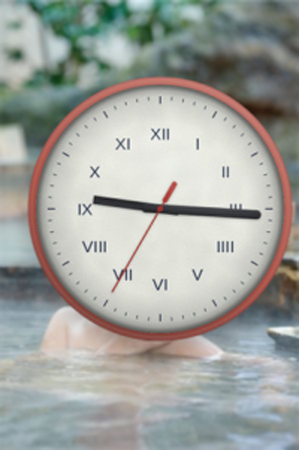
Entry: h=9 m=15 s=35
